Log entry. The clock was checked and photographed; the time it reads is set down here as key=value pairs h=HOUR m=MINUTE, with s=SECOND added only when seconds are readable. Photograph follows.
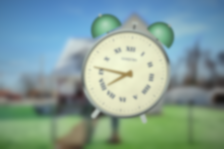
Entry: h=7 m=46
